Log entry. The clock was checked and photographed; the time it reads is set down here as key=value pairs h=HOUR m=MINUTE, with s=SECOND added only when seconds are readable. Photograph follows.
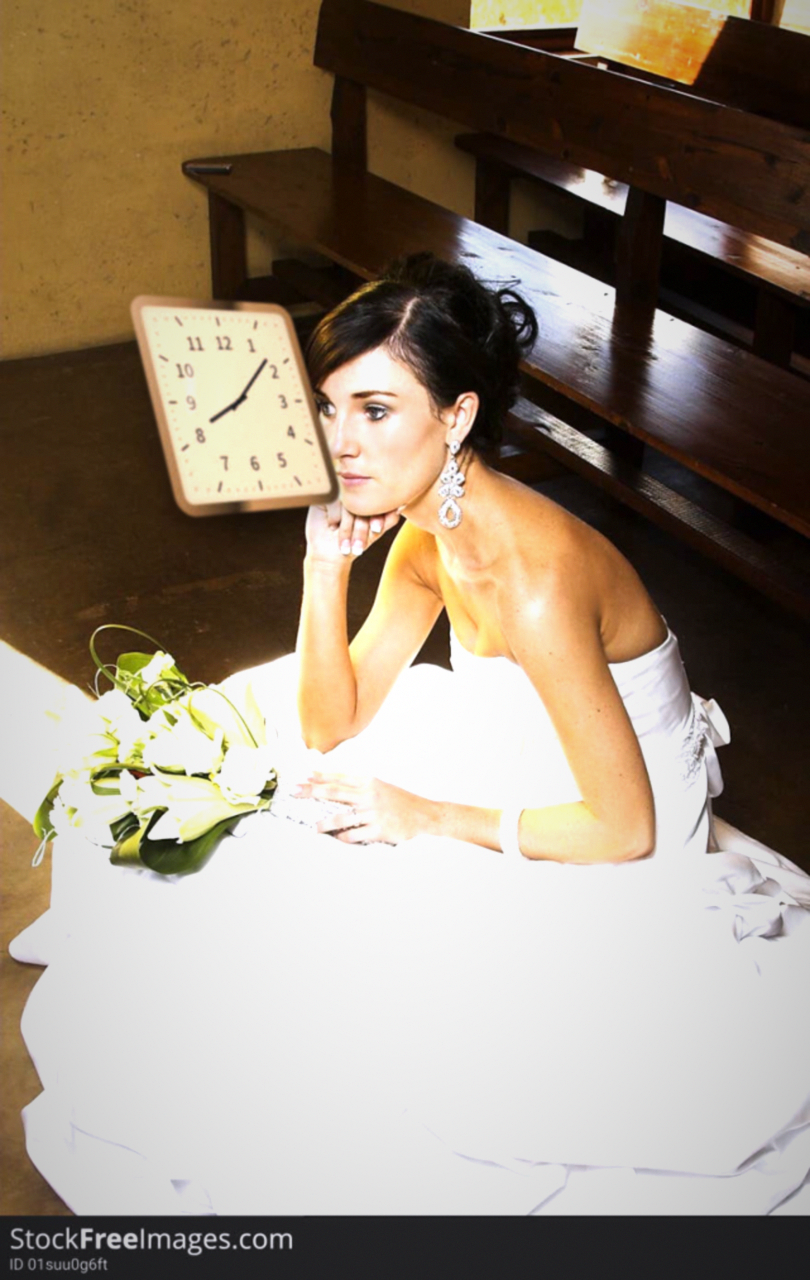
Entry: h=8 m=8
